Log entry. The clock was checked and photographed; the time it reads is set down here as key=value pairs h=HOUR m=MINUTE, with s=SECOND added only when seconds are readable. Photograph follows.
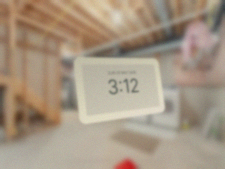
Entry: h=3 m=12
